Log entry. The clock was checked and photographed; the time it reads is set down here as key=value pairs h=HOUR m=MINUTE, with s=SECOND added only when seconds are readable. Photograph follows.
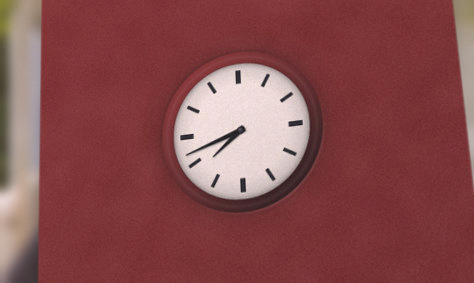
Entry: h=7 m=42
